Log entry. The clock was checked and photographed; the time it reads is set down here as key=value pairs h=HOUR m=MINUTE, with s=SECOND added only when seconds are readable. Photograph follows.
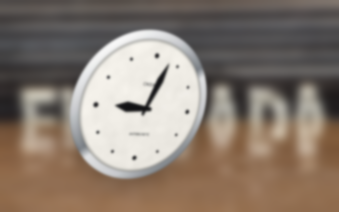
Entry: h=9 m=3
